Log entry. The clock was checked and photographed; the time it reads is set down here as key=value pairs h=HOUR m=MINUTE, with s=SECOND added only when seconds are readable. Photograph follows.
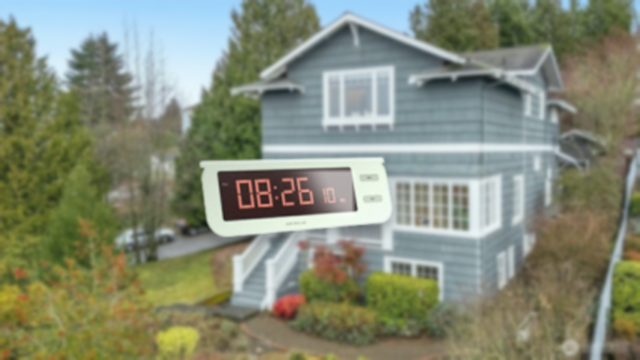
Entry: h=8 m=26 s=10
